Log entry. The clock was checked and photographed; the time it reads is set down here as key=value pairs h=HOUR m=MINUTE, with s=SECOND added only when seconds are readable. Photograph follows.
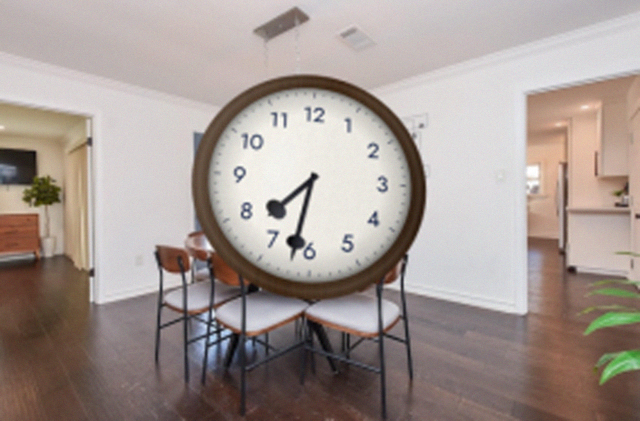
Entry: h=7 m=32
